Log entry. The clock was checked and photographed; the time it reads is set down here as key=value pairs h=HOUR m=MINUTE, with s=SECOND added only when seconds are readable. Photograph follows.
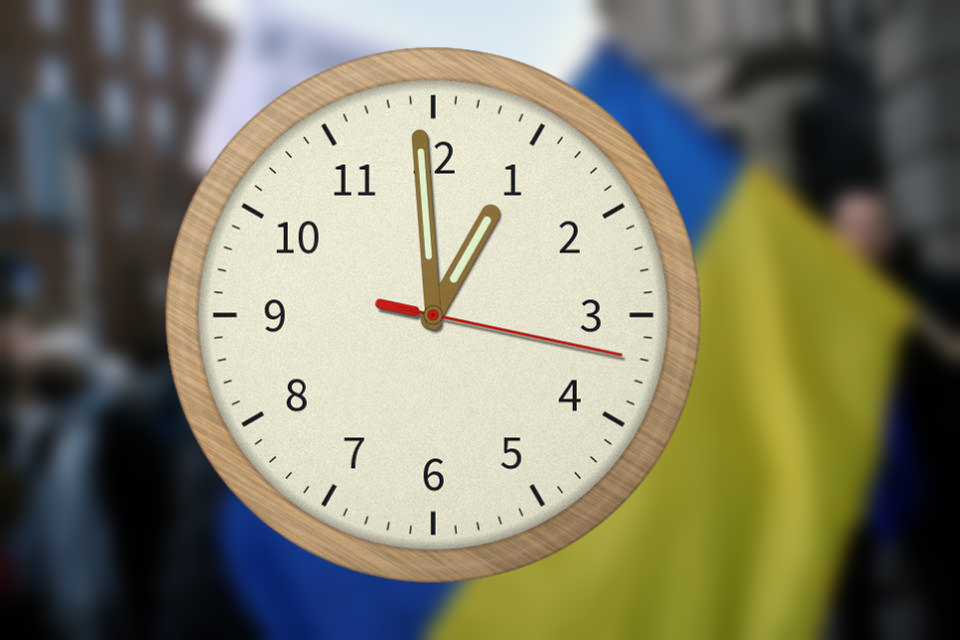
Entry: h=12 m=59 s=17
